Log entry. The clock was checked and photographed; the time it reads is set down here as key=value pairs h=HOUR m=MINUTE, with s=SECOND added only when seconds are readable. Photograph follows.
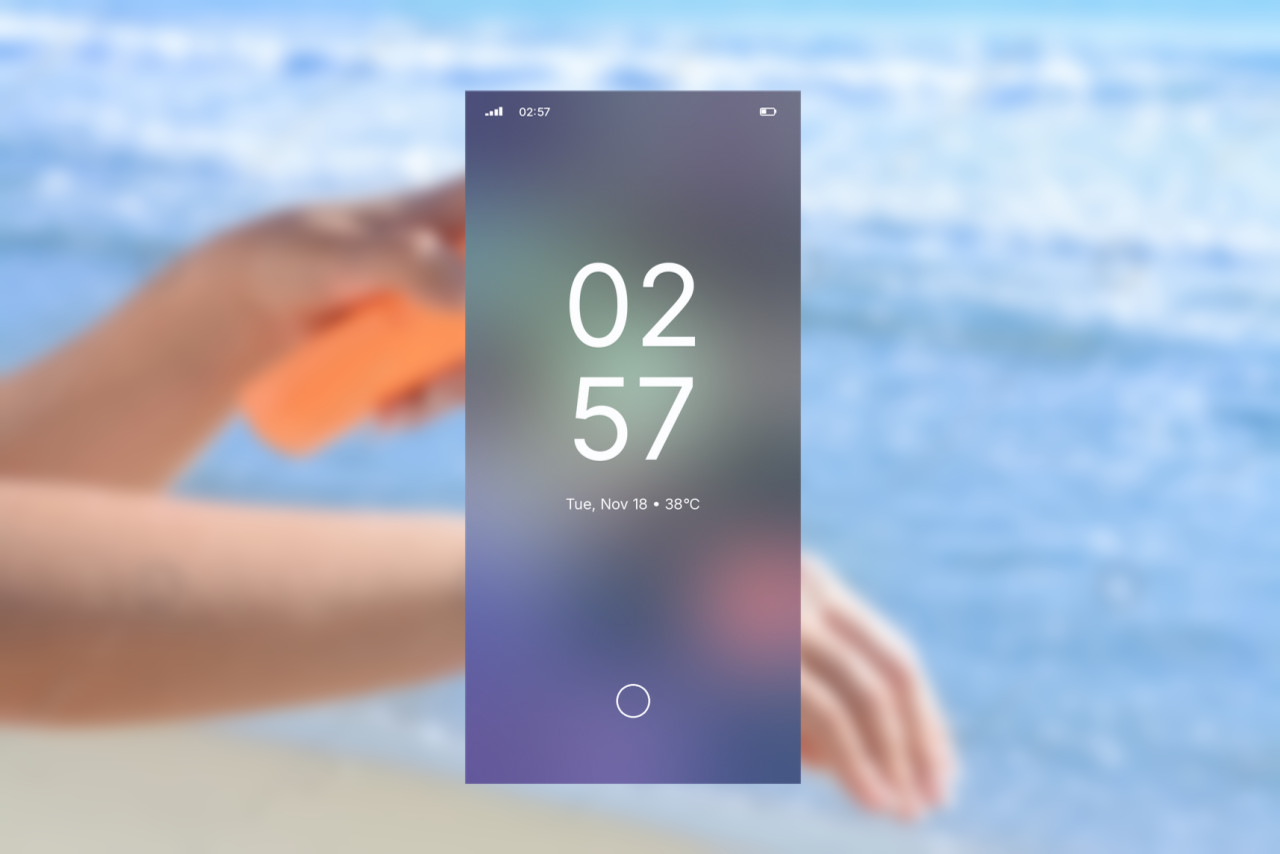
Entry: h=2 m=57
